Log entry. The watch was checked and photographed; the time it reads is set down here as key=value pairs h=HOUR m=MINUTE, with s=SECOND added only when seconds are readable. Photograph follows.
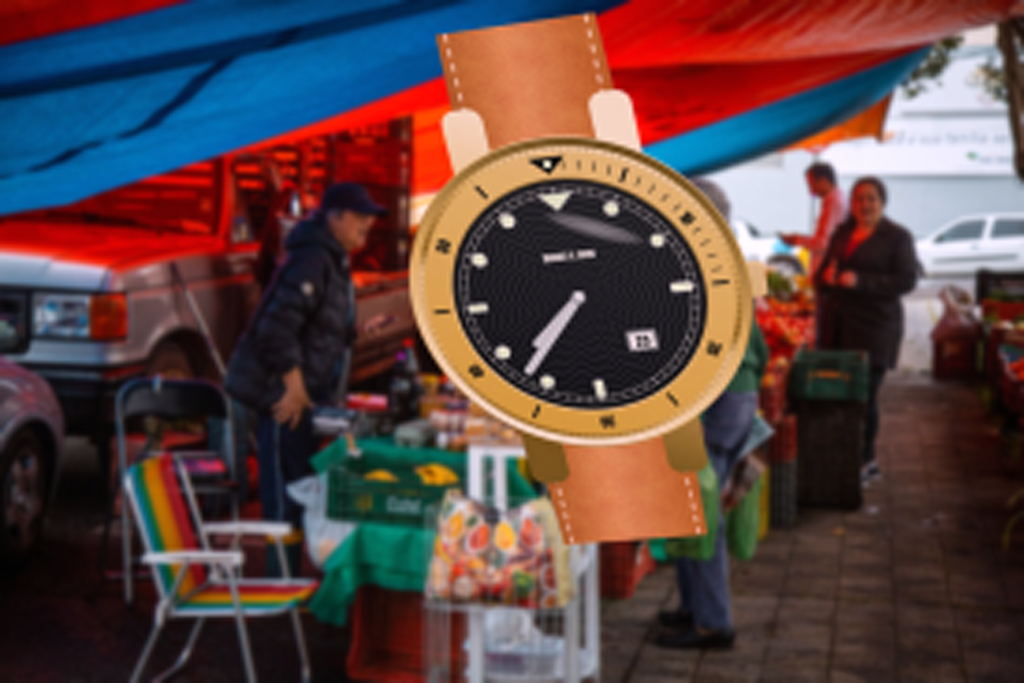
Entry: h=7 m=37
